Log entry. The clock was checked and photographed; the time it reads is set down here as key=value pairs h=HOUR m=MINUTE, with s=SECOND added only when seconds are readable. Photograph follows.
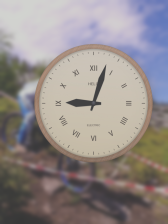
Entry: h=9 m=3
